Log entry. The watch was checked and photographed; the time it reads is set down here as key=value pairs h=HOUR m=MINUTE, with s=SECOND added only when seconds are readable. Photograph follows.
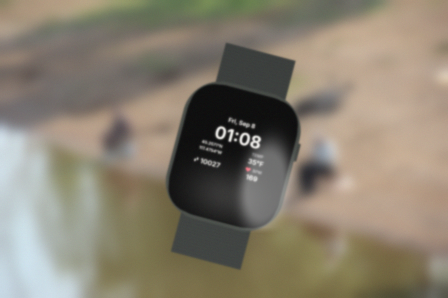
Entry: h=1 m=8
